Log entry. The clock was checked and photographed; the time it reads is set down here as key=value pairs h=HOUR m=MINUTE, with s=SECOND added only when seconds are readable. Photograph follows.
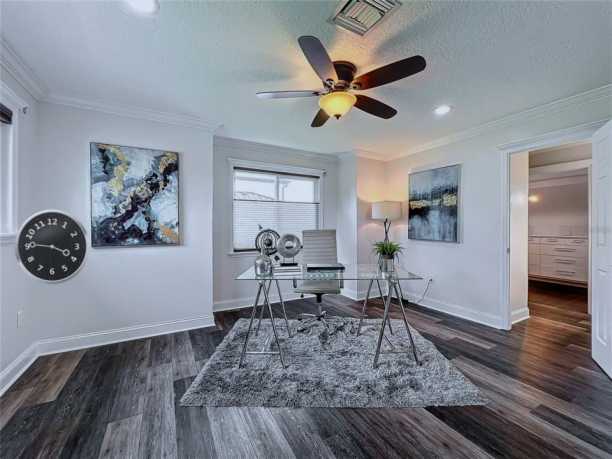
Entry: h=3 m=46
